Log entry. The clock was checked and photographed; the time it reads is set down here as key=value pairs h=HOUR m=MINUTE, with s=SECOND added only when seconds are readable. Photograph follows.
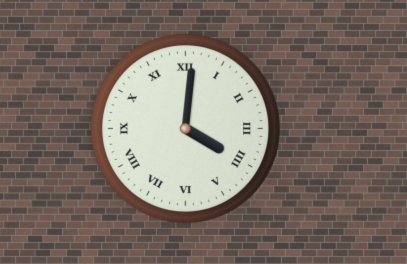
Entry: h=4 m=1
